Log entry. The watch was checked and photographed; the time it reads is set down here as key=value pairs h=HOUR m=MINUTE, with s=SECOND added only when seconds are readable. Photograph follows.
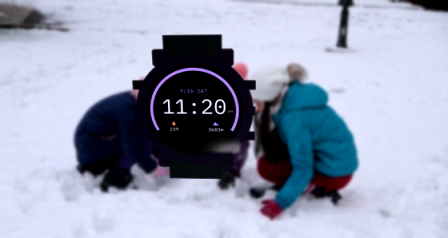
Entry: h=11 m=20
